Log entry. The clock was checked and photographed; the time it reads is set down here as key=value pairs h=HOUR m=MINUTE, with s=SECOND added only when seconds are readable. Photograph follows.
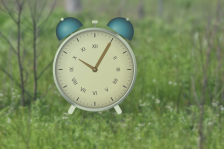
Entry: h=10 m=5
